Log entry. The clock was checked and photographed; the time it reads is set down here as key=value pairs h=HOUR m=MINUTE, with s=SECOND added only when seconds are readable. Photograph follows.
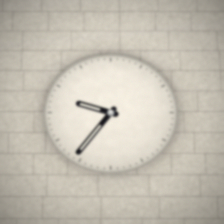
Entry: h=9 m=36
